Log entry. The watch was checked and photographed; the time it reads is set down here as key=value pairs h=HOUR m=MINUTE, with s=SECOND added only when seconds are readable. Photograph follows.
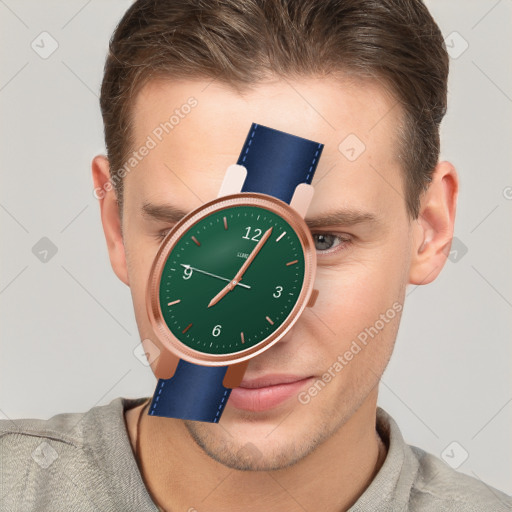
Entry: h=7 m=2 s=46
